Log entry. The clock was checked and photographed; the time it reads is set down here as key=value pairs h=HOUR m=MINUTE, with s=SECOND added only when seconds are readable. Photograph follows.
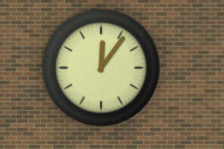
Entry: h=12 m=6
